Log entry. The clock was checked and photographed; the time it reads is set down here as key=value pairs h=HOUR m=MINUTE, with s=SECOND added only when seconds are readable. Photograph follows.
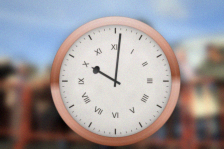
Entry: h=10 m=1
